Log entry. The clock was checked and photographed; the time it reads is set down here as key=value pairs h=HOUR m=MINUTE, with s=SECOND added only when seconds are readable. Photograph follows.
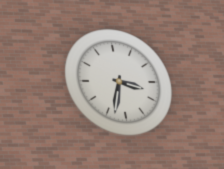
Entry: h=3 m=33
